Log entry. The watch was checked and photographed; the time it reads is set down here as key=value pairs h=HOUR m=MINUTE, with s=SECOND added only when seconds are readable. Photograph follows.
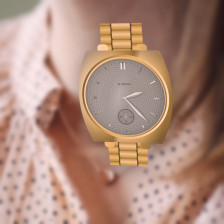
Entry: h=2 m=23
